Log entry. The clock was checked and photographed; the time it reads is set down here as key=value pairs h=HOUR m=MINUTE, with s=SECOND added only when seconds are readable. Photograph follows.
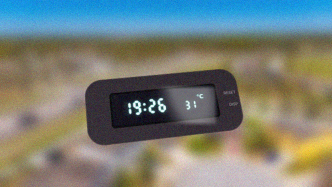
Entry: h=19 m=26
